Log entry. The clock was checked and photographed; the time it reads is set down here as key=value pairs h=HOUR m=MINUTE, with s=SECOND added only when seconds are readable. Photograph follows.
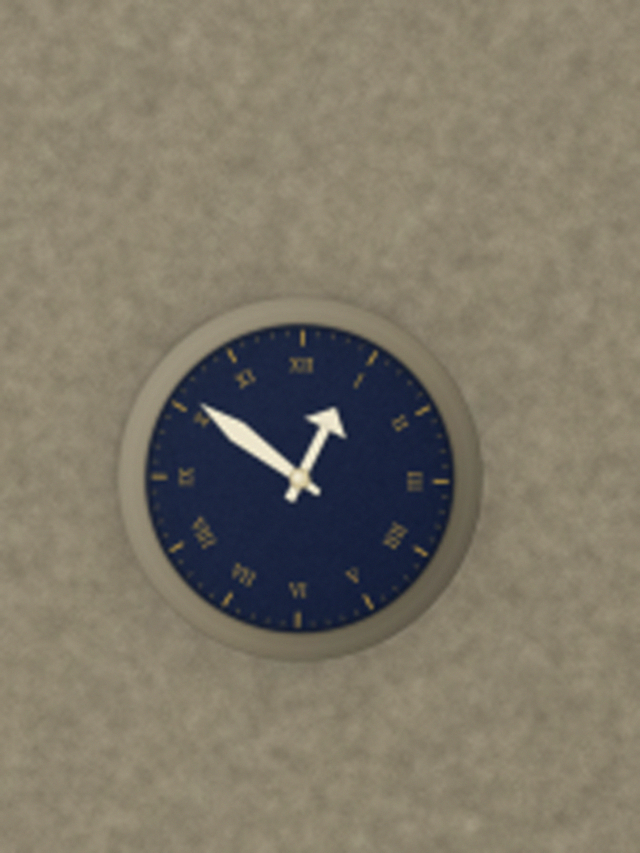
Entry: h=12 m=51
